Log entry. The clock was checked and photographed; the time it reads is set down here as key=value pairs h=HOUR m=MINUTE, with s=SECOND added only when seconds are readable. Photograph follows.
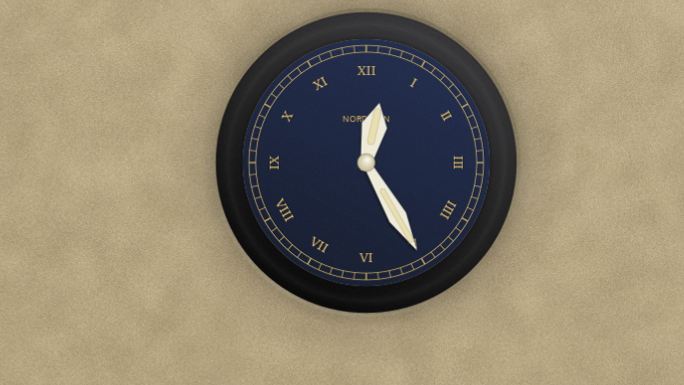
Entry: h=12 m=25
